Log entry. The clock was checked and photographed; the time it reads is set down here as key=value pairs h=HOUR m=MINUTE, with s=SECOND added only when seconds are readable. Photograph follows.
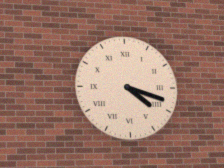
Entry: h=4 m=18
